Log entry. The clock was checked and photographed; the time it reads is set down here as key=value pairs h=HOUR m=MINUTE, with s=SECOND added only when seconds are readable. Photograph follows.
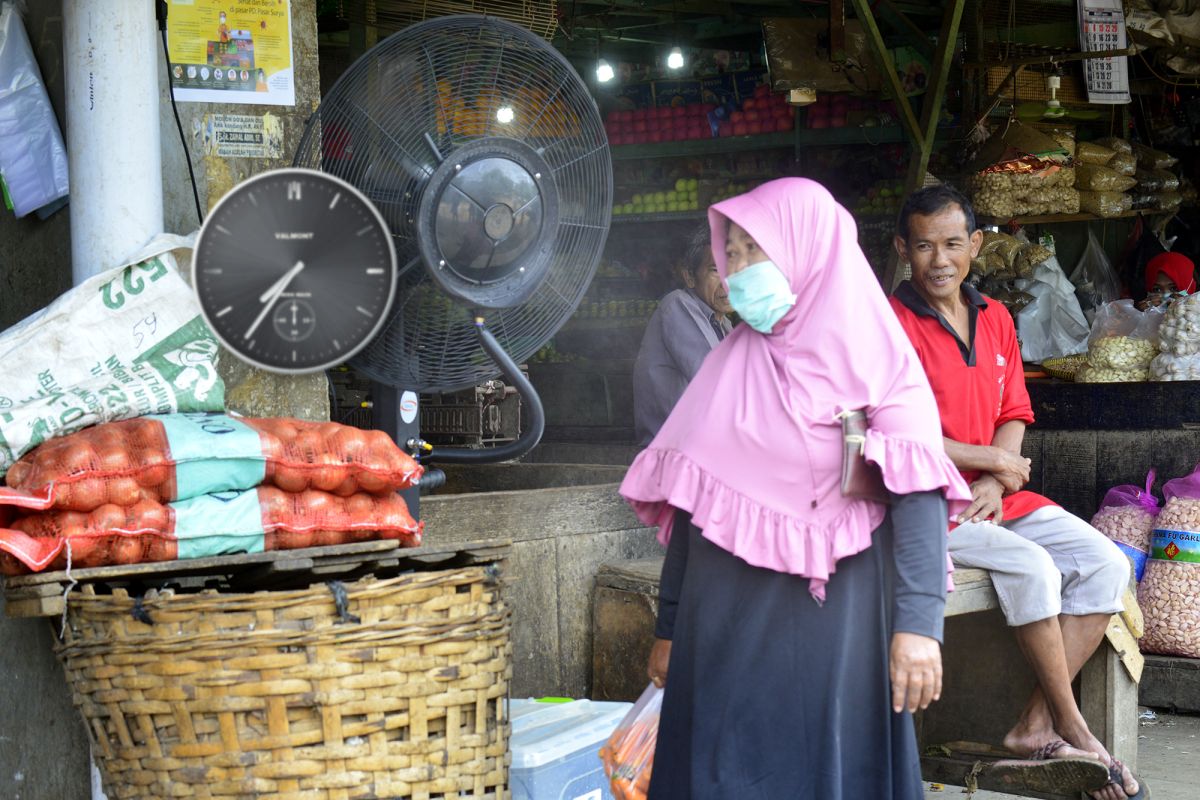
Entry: h=7 m=36
